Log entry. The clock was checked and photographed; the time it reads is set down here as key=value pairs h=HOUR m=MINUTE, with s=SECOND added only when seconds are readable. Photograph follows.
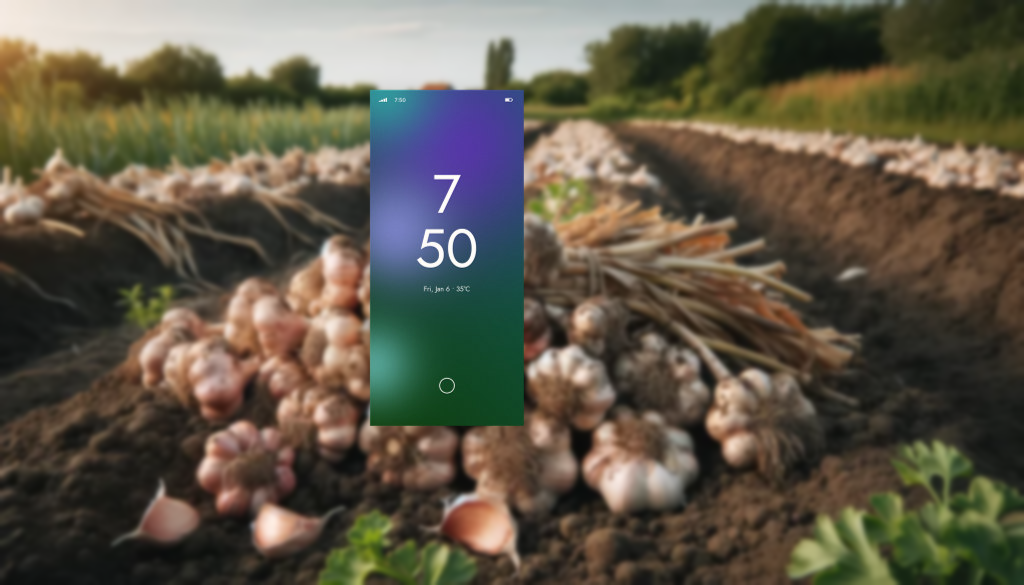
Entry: h=7 m=50
